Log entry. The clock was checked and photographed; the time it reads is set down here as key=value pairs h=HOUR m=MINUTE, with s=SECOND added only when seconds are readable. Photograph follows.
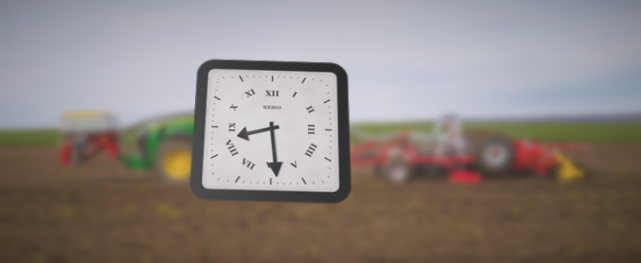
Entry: h=8 m=29
